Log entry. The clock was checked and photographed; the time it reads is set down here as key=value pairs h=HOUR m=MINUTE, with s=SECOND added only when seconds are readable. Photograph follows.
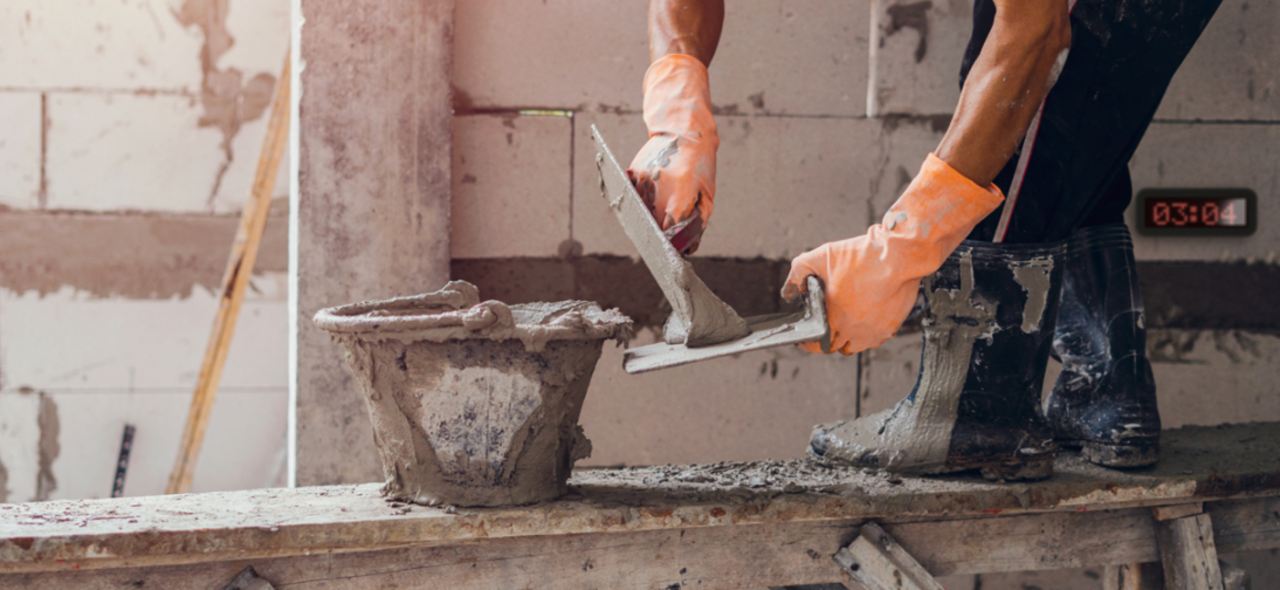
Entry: h=3 m=4
